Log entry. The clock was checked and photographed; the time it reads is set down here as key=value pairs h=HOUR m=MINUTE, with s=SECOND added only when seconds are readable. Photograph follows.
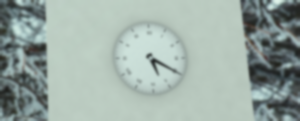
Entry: h=5 m=20
